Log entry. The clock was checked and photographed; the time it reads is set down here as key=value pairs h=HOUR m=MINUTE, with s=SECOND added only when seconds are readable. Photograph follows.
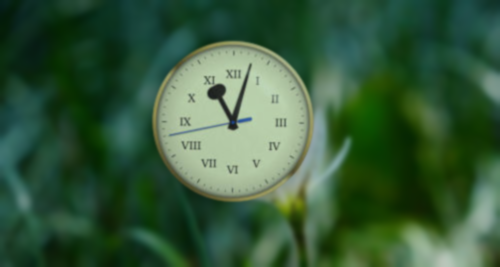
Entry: h=11 m=2 s=43
